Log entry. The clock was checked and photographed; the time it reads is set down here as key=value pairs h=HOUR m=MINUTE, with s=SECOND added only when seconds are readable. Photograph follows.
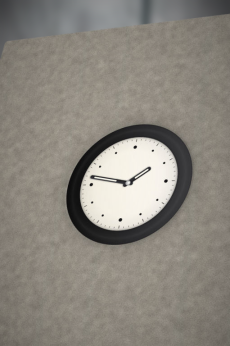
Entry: h=1 m=47
